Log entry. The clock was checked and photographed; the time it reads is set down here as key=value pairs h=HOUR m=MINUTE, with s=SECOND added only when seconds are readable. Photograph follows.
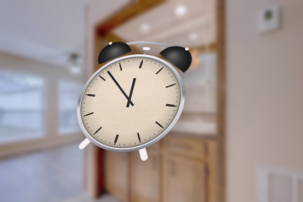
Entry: h=11 m=52
